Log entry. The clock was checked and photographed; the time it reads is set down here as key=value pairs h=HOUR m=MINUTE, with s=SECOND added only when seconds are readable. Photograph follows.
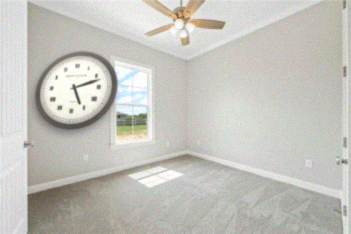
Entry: h=5 m=12
